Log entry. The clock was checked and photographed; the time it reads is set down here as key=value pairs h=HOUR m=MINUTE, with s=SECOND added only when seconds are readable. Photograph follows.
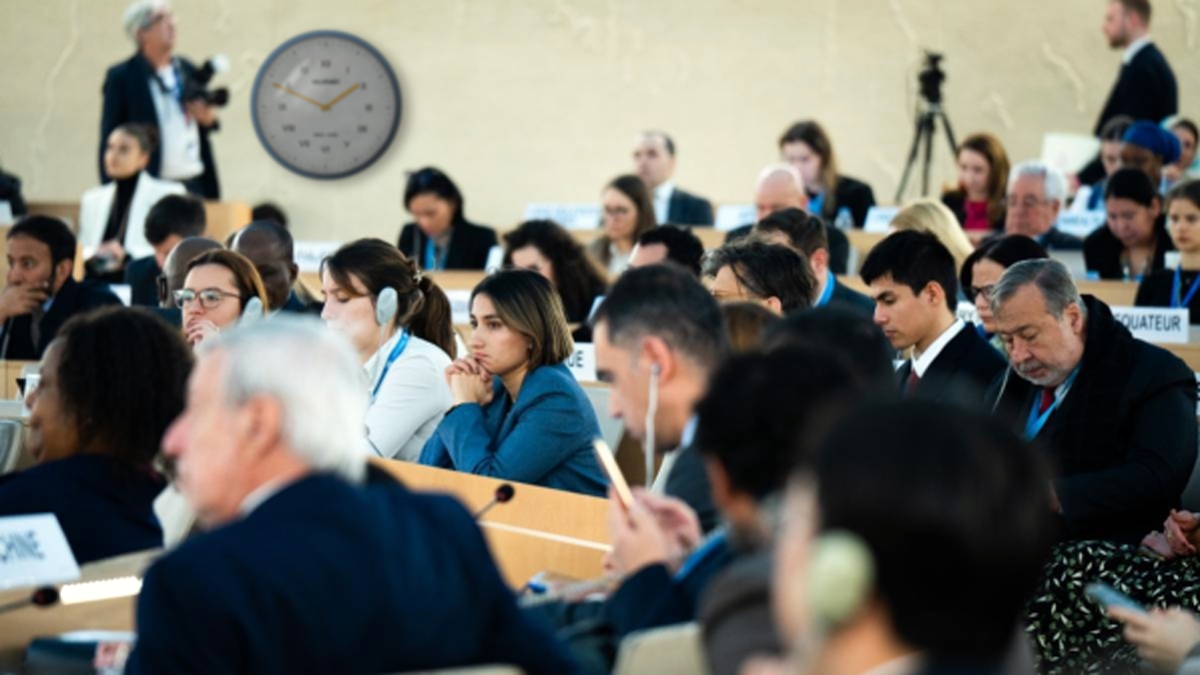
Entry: h=1 m=49
